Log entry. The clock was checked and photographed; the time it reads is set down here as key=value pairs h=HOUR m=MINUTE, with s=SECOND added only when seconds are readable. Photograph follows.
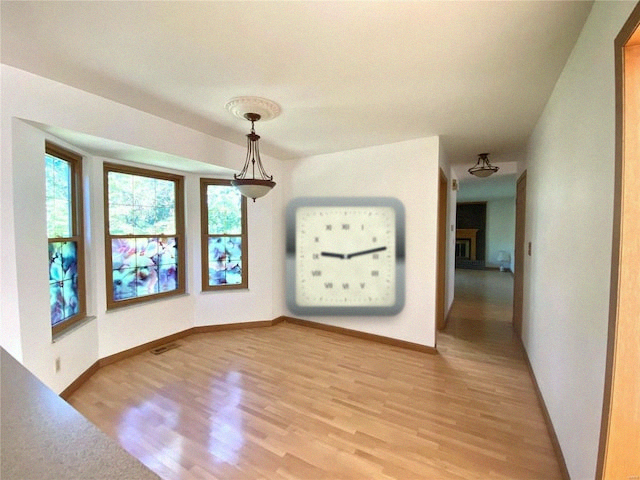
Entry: h=9 m=13
